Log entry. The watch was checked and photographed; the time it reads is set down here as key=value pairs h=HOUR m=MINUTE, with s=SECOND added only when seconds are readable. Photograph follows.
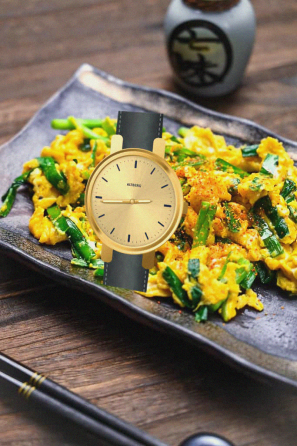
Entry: h=2 m=44
